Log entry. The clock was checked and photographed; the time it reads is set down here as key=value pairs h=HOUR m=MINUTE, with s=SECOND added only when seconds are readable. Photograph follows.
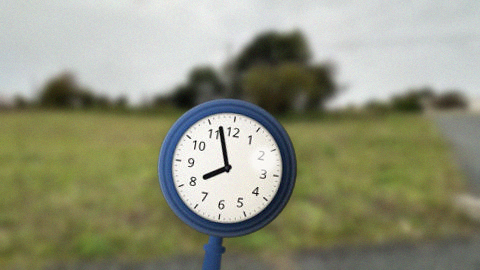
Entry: h=7 m=57
